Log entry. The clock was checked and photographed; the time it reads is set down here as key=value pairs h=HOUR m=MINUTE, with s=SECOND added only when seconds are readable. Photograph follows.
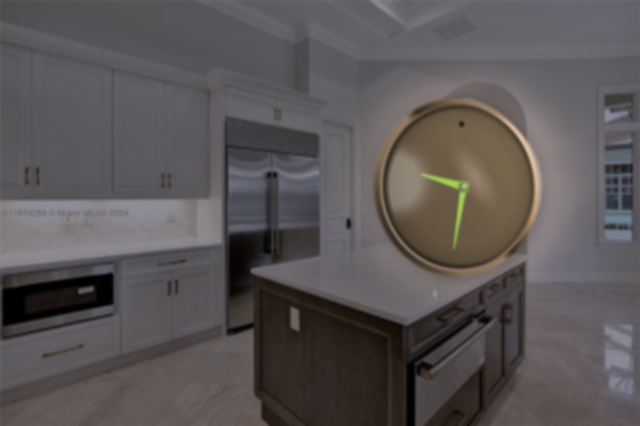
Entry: h=9 m=32
